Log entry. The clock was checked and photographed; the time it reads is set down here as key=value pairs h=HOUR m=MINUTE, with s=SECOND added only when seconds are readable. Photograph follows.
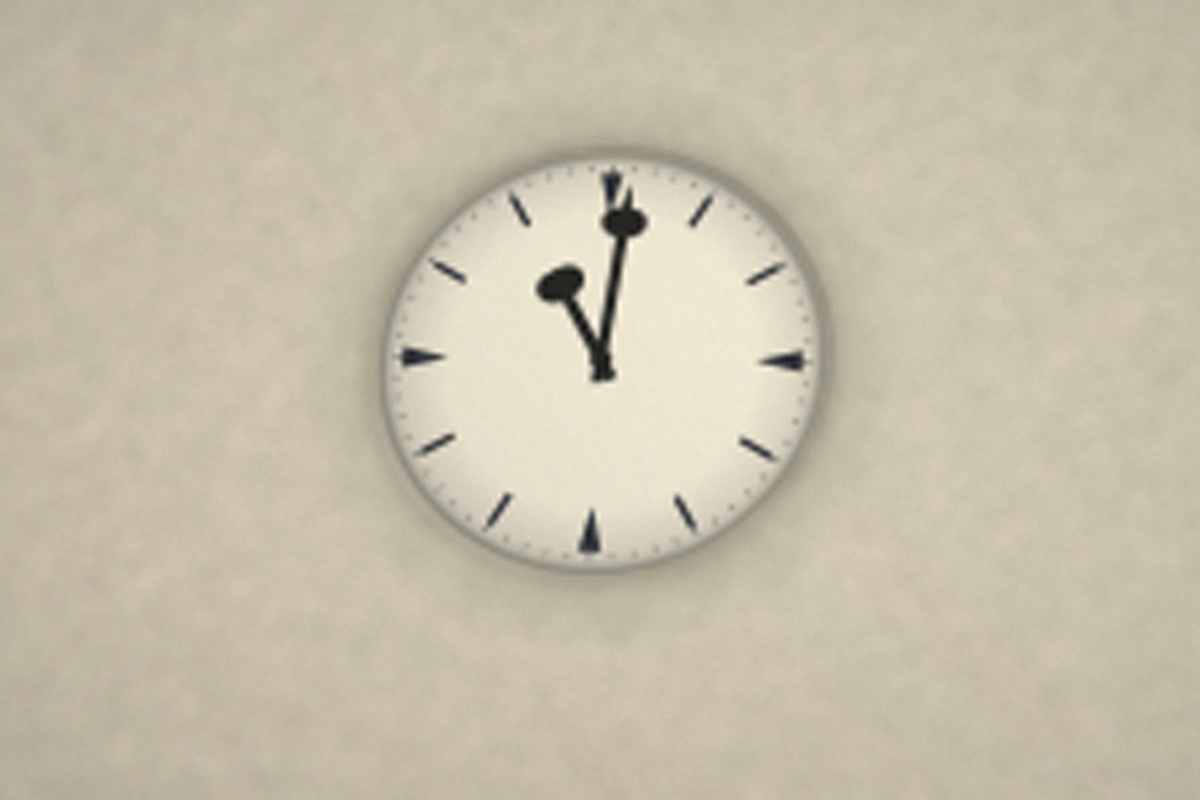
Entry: h=11 m=1
